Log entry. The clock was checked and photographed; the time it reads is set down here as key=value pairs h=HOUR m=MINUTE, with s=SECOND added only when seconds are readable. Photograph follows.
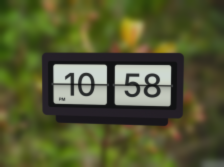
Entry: h=10 m=58
